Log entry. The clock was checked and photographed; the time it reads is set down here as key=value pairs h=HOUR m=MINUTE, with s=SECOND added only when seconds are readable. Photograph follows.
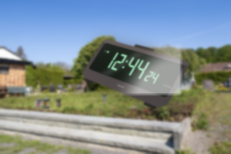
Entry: h=12 m=44
